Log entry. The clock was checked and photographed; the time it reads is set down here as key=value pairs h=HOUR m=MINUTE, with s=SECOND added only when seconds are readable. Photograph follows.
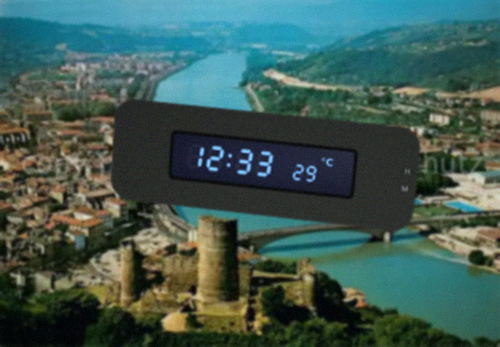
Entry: h=12 m=33
